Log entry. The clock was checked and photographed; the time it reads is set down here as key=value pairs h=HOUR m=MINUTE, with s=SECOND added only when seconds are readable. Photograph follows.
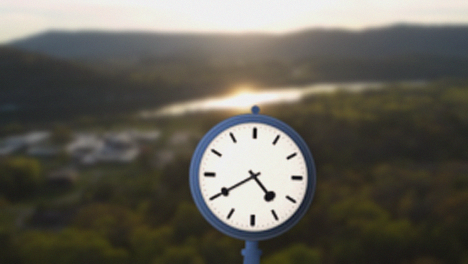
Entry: h=4 m=40
